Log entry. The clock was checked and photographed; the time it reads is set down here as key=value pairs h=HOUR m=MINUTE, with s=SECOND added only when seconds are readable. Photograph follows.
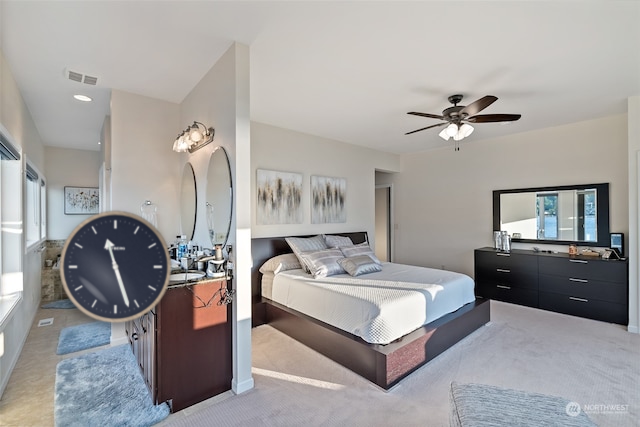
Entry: h=11 m=27
